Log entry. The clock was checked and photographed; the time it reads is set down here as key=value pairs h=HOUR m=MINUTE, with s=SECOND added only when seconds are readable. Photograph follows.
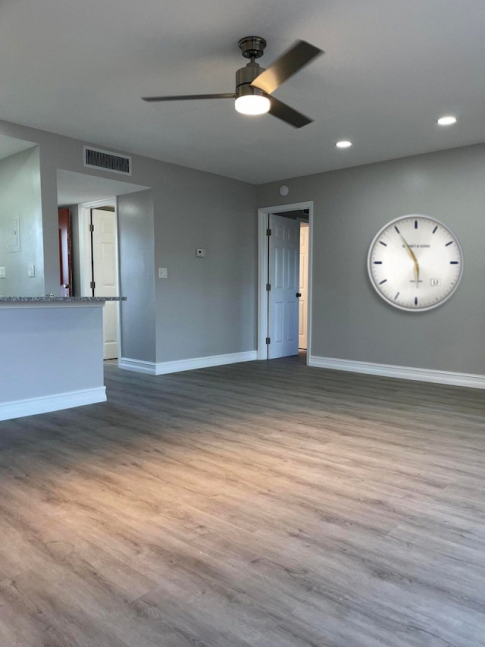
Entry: h=5 m=55
